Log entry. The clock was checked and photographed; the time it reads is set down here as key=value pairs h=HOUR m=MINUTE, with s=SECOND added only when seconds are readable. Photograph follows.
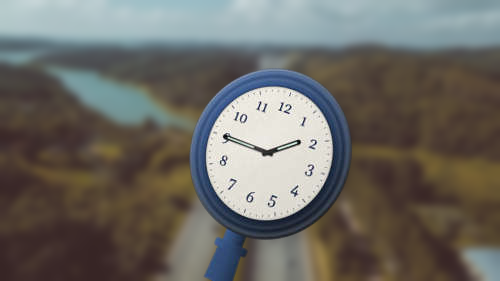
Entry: h=1 m=45
